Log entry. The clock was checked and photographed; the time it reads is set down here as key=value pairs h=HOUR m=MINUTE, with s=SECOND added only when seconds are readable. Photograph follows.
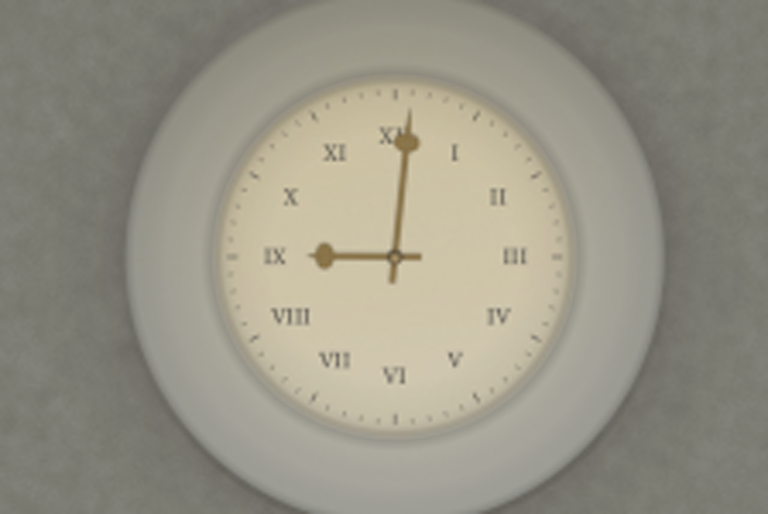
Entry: h=9 m=1
